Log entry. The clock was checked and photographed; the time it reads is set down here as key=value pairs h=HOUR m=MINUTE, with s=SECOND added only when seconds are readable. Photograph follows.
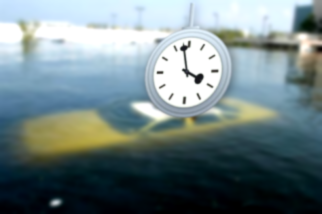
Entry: h=3 m=58
